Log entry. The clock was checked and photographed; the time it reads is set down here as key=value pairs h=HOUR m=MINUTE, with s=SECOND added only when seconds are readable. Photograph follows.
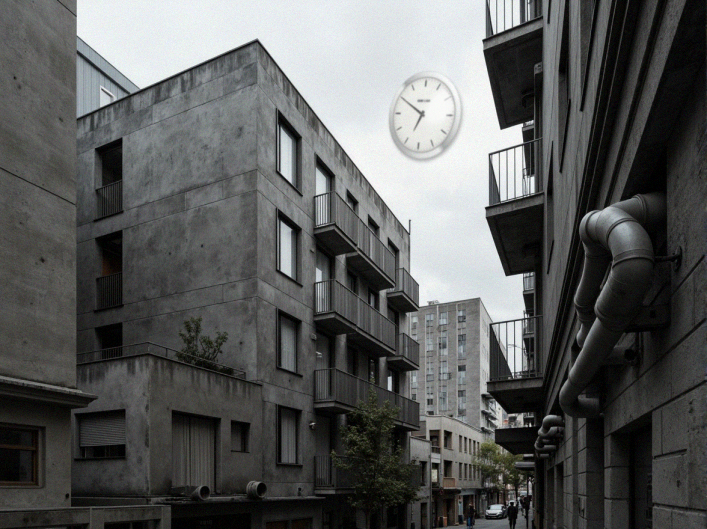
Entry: h=6 m=50
